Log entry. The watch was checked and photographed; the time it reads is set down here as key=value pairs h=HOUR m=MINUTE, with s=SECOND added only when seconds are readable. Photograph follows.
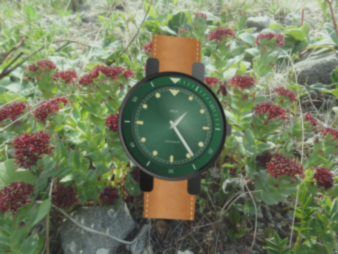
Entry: h=1 m=24
